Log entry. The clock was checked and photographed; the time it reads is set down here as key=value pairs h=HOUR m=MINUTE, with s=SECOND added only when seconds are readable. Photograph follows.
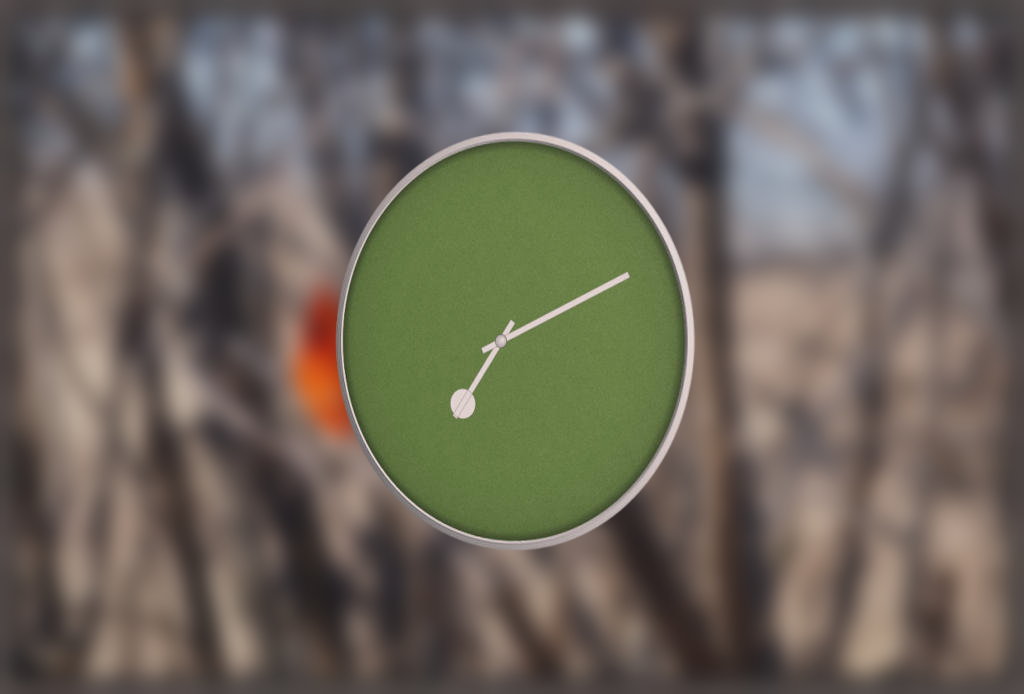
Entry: h=7 m=11
